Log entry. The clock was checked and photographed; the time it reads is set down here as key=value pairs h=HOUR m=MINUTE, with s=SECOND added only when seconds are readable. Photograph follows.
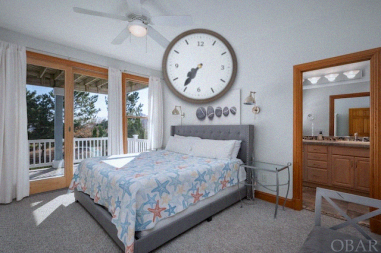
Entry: h=7 m=36
